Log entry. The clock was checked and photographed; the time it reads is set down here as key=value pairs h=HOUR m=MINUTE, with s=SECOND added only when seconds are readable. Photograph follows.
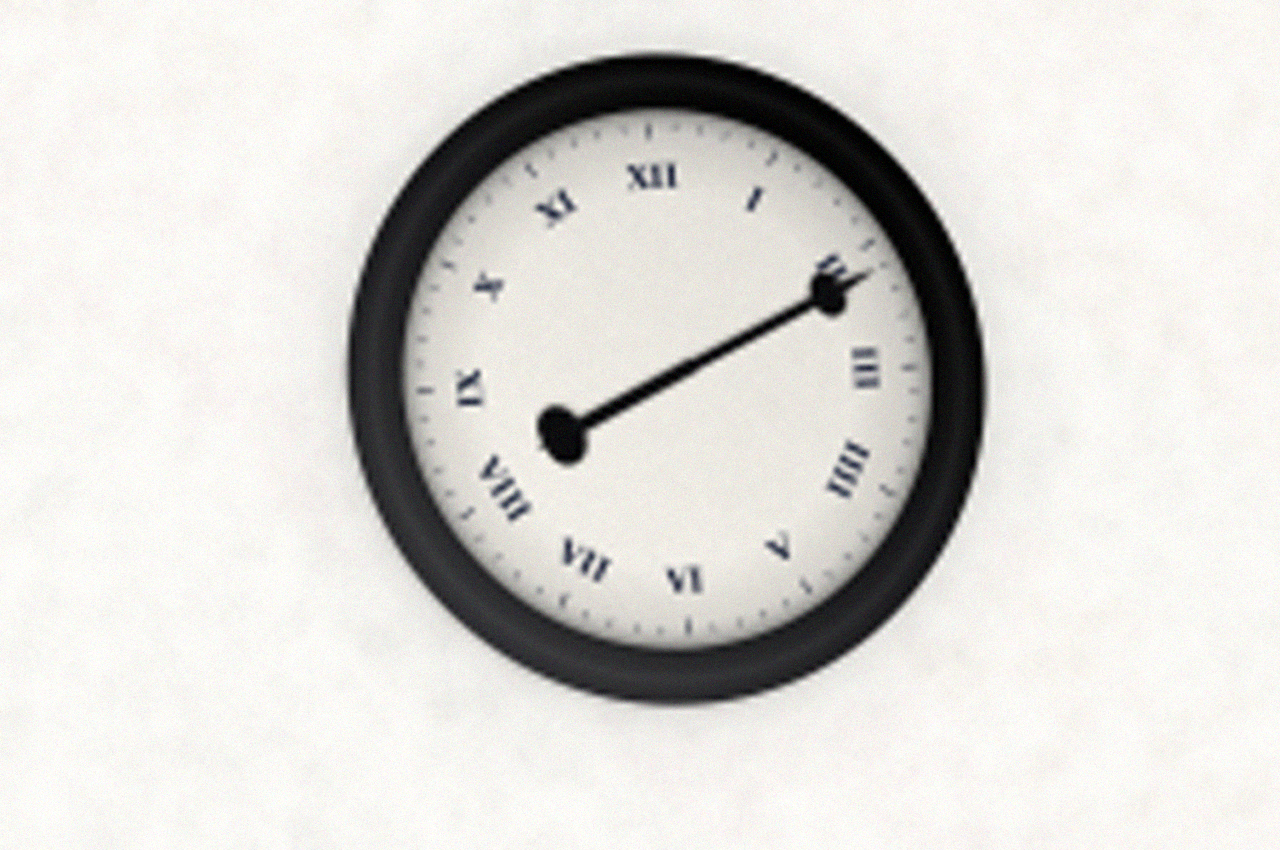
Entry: h=8 m=11
